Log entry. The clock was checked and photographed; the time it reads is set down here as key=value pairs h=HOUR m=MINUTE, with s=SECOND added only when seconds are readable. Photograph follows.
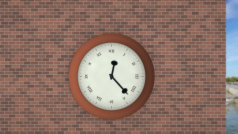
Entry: h=12 m=23
